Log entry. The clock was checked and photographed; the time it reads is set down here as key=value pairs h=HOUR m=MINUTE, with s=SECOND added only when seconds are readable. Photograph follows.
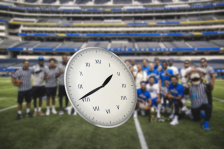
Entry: h=1 m=41
